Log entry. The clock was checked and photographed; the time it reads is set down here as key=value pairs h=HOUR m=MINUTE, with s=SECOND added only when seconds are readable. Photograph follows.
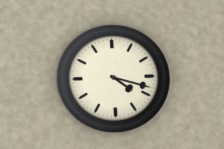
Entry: h=4 m=18
